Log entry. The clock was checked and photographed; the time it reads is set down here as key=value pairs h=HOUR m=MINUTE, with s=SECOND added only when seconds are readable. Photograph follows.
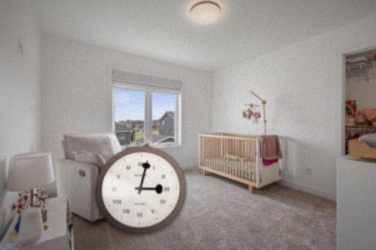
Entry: h=3 m=2
